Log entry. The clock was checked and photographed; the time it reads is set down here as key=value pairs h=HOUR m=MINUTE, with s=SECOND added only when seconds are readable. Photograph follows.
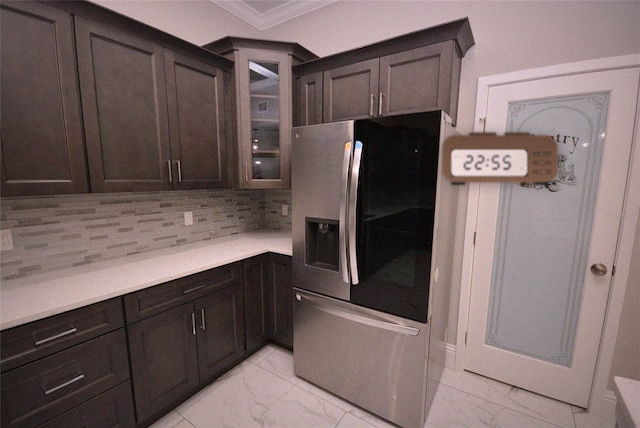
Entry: h=22 m=55
